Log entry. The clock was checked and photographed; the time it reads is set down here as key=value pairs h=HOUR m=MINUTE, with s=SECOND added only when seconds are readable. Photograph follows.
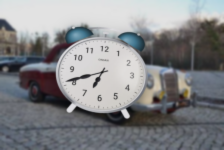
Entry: h=6 m=41
